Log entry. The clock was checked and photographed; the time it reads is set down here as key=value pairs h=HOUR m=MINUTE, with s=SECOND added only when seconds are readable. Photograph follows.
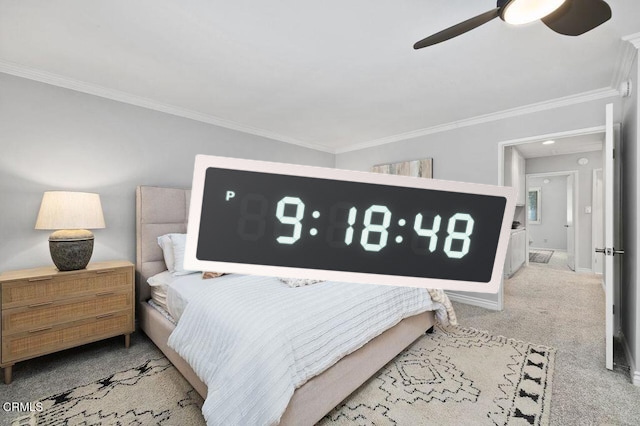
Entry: h=9 m=18 s=48
